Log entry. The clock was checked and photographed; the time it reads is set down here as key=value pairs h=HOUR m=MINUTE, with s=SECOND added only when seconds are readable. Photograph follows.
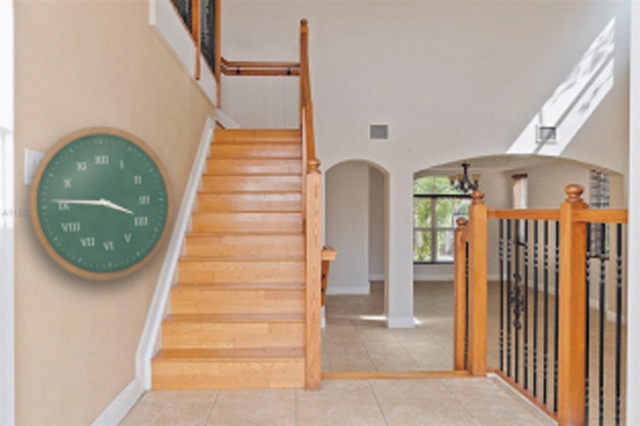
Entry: h=3 m=46
